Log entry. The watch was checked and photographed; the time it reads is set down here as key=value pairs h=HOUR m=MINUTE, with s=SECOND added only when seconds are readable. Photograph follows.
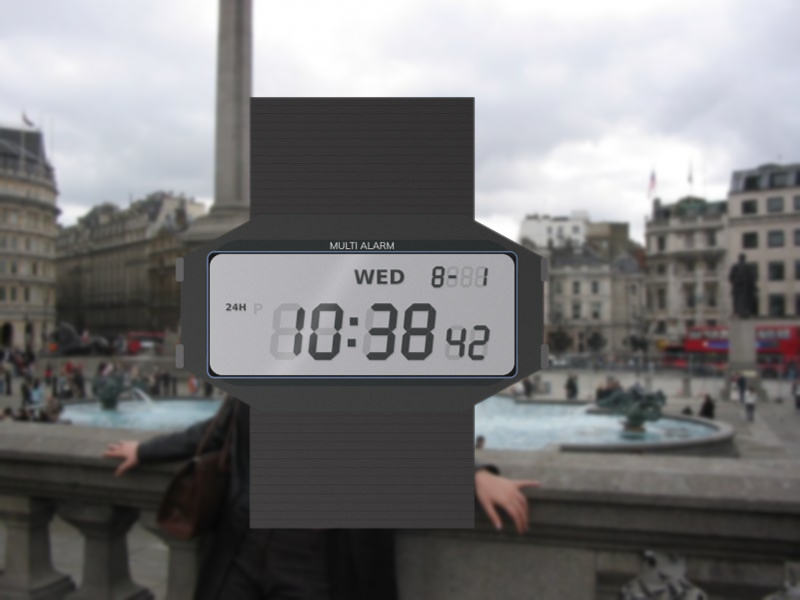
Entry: h=10 m=38 s=42
